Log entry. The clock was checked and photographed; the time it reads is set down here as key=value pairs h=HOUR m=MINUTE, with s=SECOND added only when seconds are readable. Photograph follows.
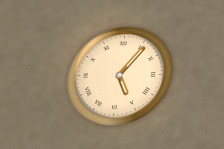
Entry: h=5 m=6
